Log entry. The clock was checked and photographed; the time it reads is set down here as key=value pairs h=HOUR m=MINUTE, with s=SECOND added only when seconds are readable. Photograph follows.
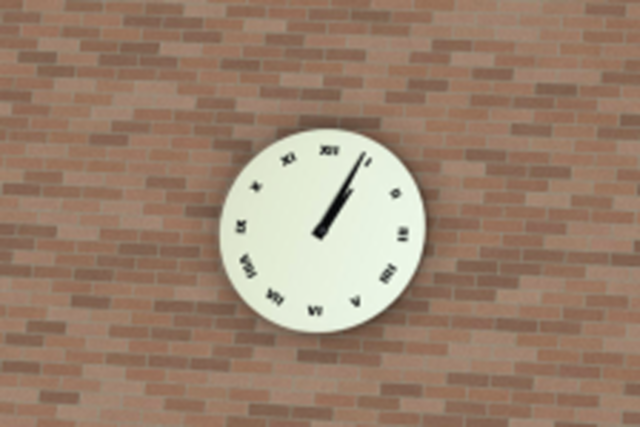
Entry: h=1 m=4
